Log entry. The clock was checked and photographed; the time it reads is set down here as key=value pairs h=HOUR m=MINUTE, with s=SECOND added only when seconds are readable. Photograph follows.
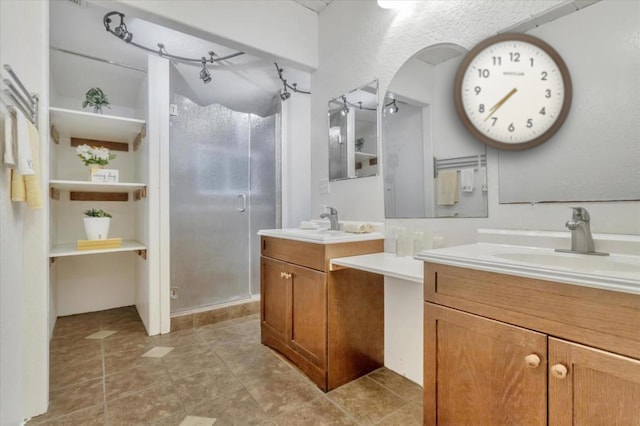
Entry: h=7 m=37
